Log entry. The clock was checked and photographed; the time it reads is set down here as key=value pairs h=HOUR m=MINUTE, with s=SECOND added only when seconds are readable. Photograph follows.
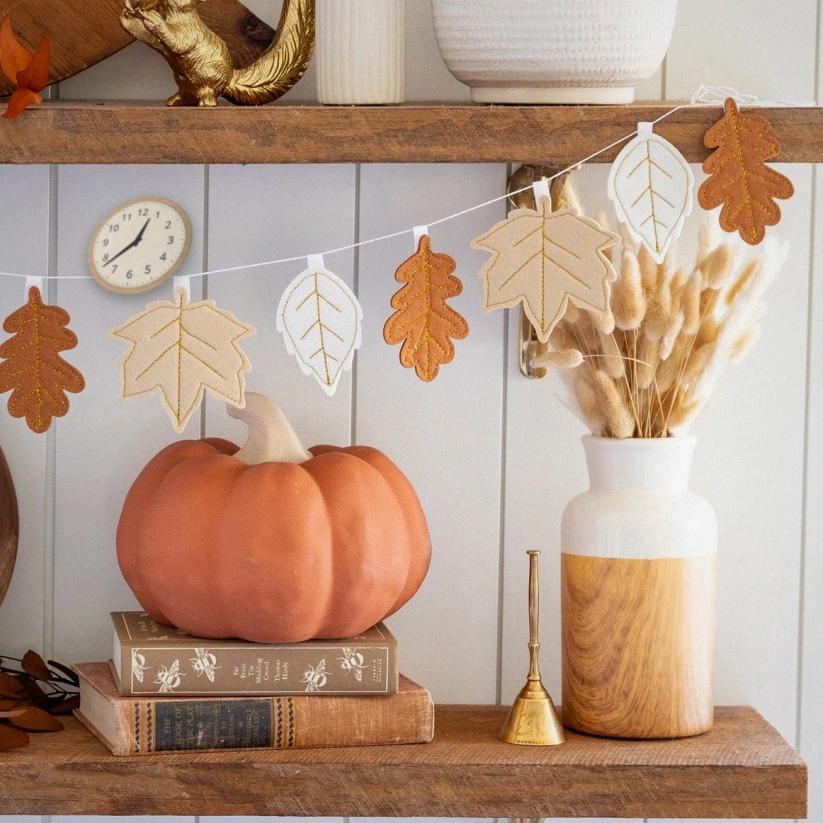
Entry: h=12 m=38
